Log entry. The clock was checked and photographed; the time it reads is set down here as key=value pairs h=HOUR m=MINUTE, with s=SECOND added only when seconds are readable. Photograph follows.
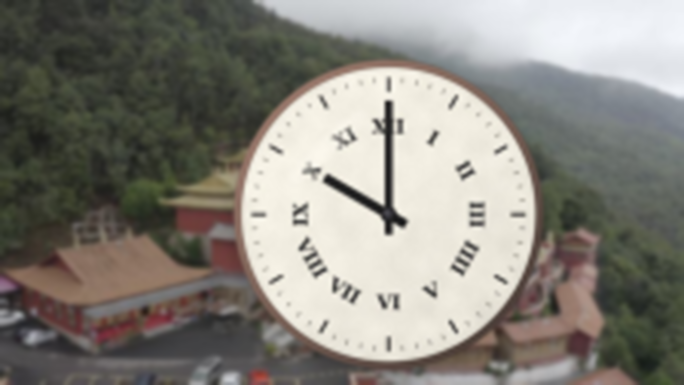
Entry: h=10 m=0
